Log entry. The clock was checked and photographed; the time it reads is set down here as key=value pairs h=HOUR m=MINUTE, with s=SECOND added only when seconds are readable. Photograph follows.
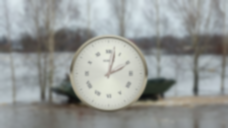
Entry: h=2 m=2
